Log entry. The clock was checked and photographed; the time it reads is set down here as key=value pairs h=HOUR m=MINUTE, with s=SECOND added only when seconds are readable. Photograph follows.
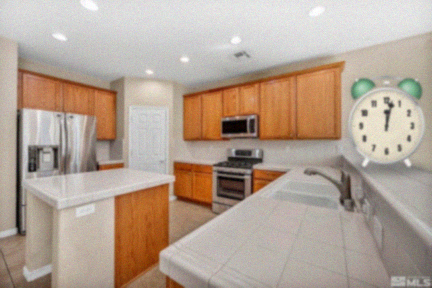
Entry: h=12 m=2
